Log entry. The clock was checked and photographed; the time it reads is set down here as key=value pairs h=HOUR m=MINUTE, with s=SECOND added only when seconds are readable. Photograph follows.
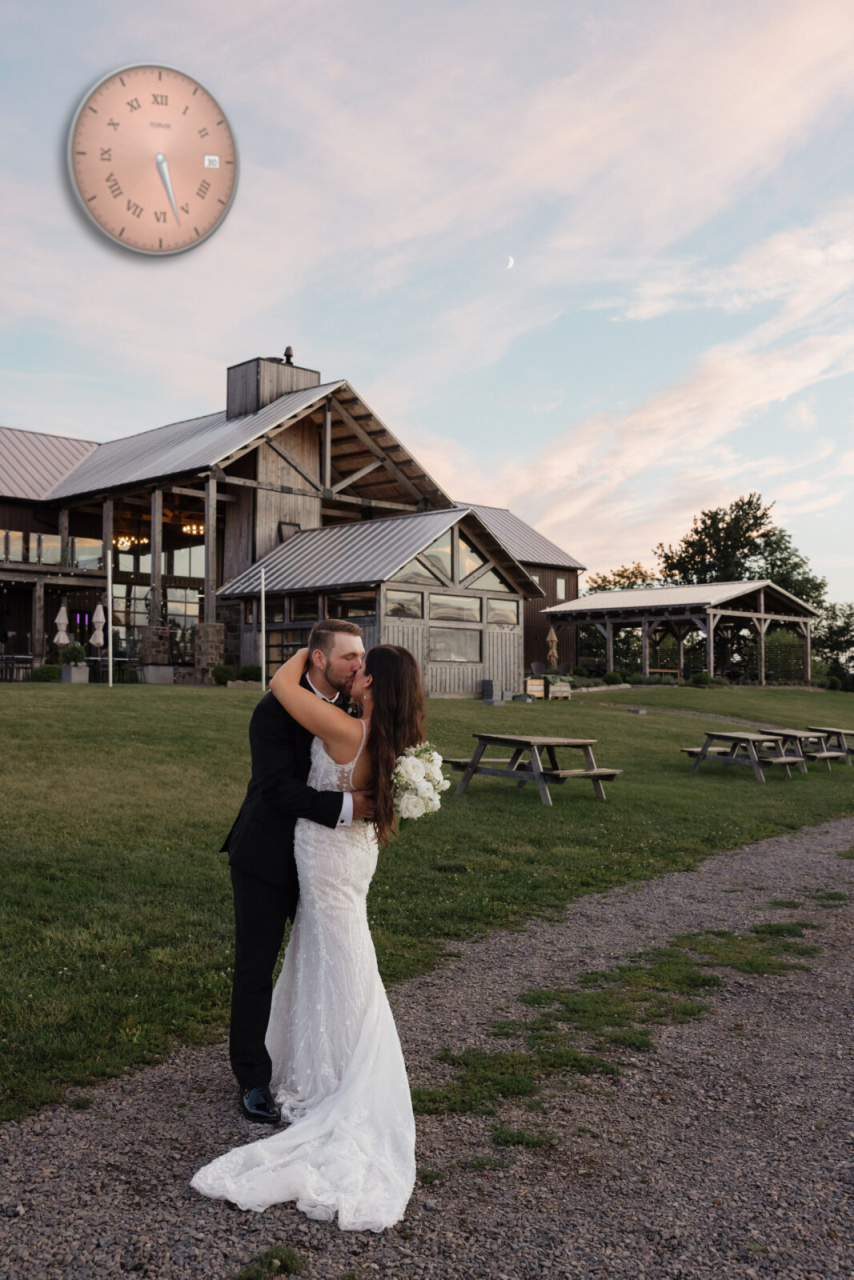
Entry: h=5 m=27
